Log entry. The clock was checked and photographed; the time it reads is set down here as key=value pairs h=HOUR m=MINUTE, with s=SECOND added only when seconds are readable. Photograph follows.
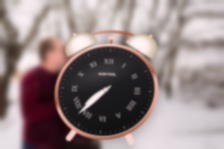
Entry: h=7 m=37
